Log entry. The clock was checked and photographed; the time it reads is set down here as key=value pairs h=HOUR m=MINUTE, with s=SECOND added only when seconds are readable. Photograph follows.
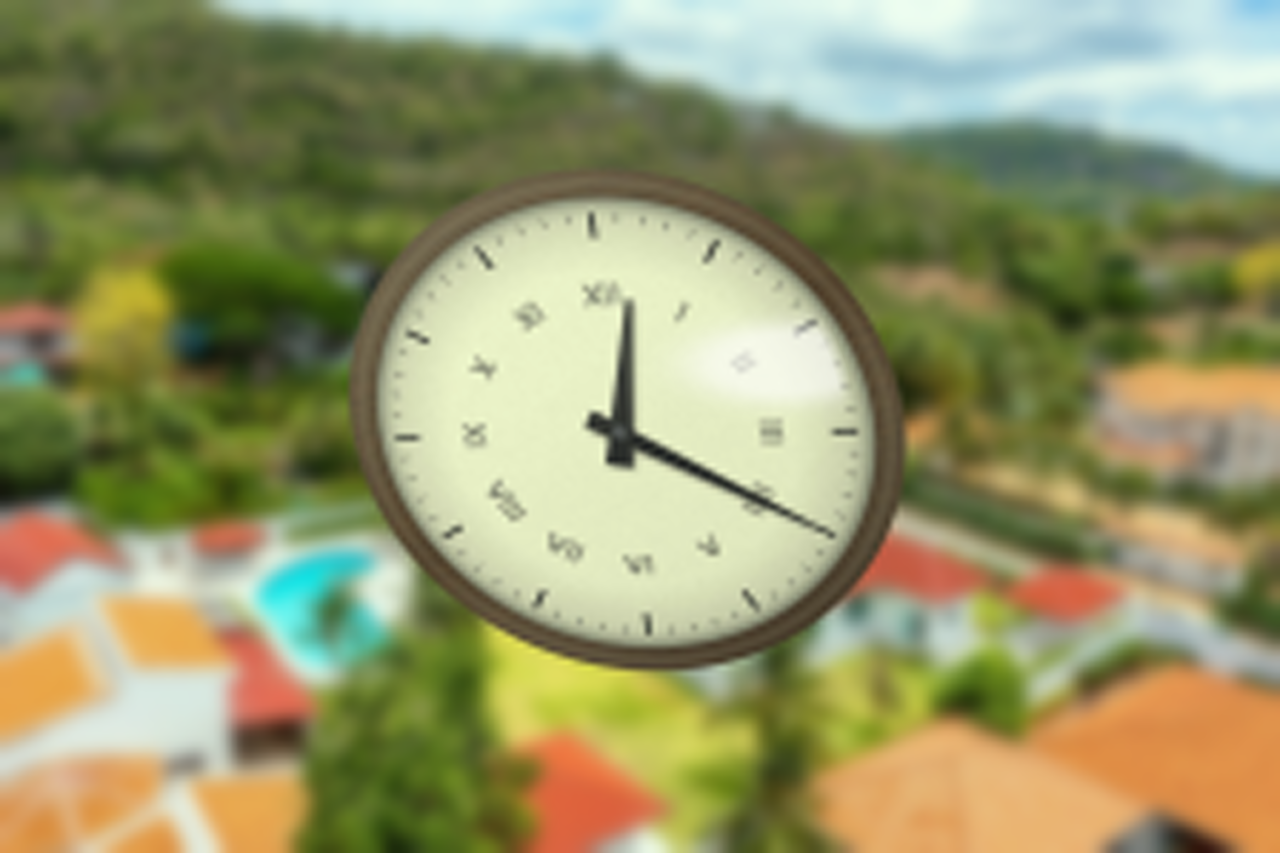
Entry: h=12 m=20
